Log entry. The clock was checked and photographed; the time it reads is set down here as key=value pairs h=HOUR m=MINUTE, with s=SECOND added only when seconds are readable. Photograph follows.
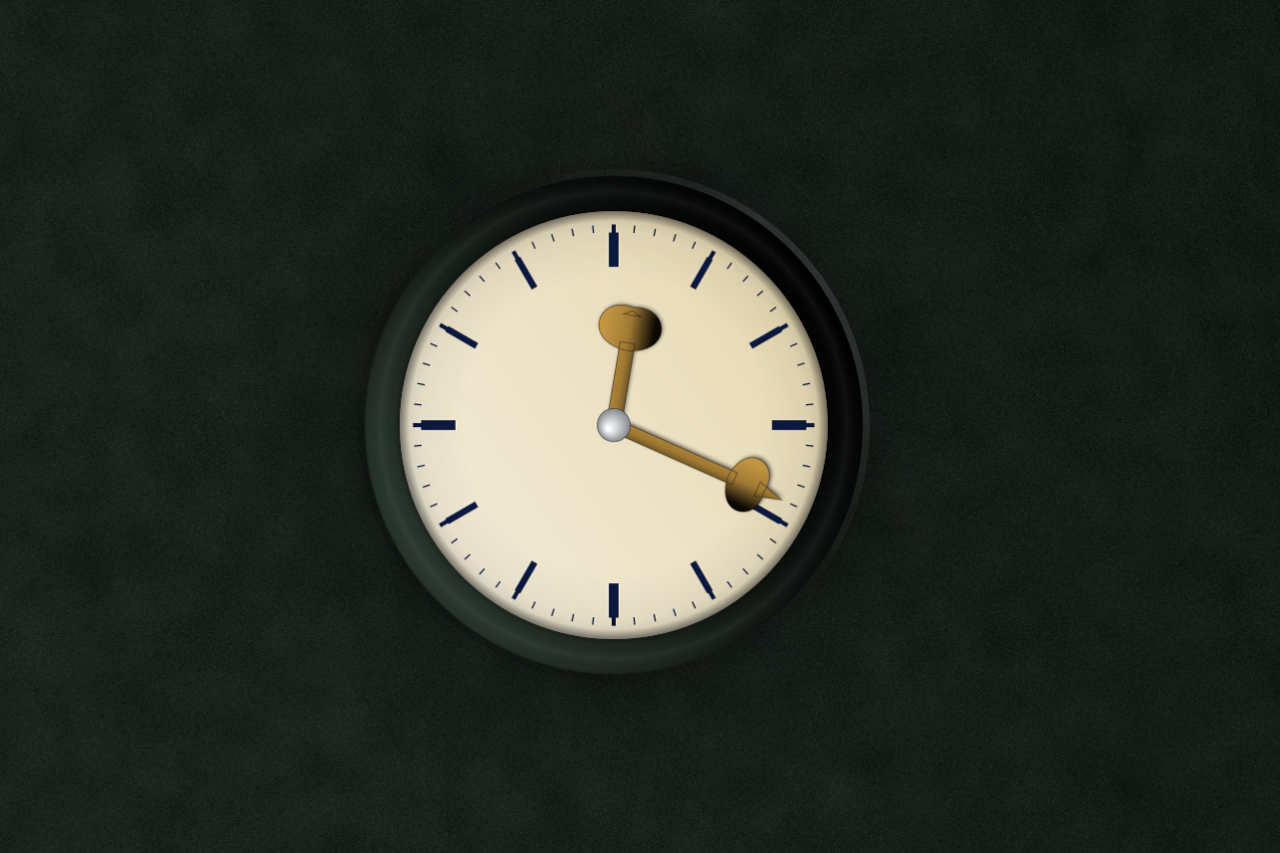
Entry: h=12 m=19
